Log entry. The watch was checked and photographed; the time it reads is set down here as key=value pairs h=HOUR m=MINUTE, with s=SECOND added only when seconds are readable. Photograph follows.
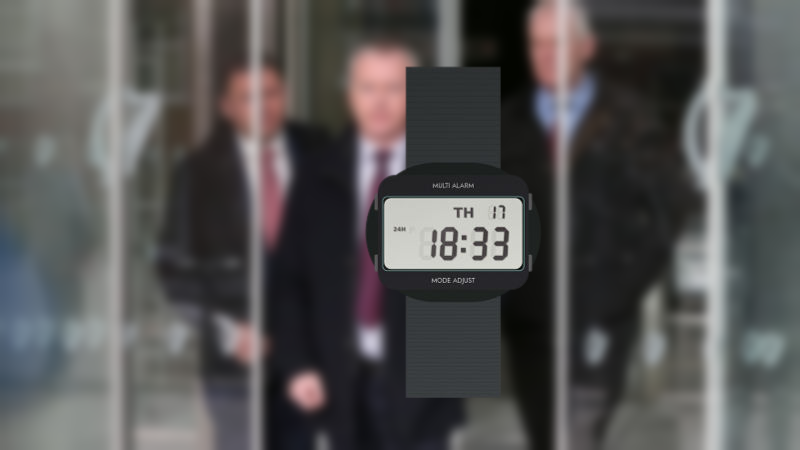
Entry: h=18 m=33
